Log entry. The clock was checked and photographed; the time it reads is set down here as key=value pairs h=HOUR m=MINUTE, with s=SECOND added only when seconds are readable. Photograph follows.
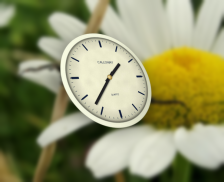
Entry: h=1 m=37
